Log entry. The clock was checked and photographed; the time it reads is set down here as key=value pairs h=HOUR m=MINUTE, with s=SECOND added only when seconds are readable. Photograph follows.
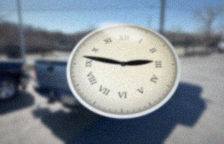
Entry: h=2 m=47
